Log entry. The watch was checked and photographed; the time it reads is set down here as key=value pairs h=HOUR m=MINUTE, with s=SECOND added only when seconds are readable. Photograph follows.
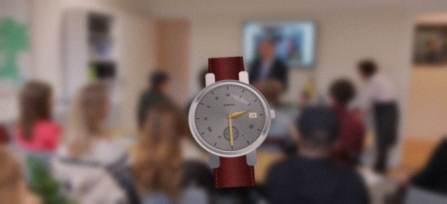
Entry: h=2 m=30
